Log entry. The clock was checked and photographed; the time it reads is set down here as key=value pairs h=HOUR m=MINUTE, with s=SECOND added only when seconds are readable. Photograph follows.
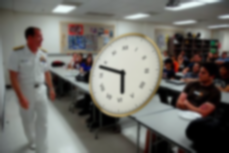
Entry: h=5 m=48
